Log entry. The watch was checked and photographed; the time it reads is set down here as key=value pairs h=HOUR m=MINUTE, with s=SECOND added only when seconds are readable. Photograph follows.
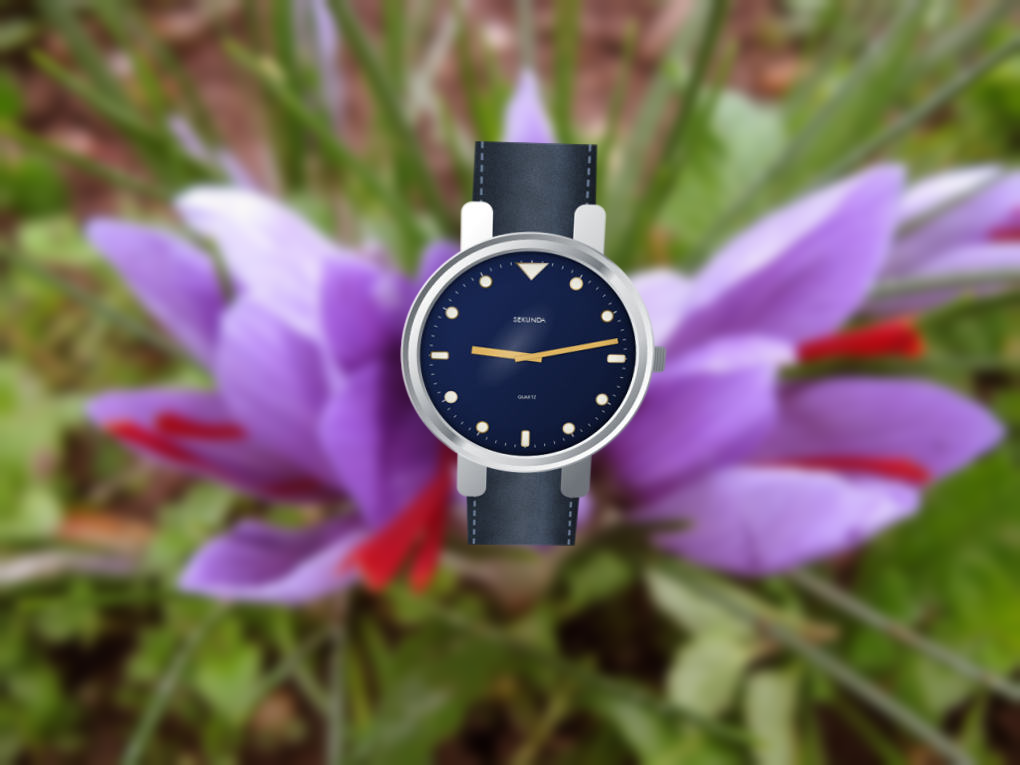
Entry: h=9 m=13
